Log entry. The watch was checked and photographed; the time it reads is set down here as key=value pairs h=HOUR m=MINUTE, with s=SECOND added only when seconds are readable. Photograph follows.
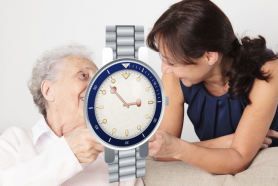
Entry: h=2 m=53
